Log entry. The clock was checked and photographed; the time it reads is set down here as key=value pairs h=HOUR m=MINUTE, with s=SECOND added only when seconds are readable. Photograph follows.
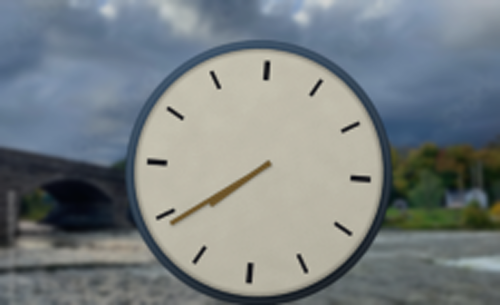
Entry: h=7 m=39
